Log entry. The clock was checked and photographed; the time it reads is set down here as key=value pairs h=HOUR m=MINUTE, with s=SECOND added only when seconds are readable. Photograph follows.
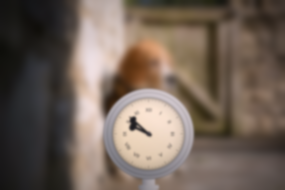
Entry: h=9 m=52
